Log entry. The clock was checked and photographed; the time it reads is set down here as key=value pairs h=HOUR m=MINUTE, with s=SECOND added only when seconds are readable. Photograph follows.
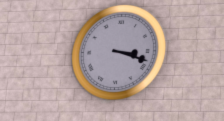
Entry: h=3 m=18
